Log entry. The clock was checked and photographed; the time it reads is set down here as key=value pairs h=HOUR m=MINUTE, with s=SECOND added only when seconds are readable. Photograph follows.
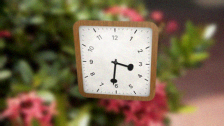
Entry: h=3 m=31
